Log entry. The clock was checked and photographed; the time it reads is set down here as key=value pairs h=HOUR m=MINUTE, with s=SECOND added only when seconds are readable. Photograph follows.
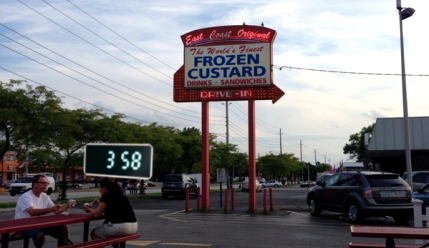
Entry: h=3 m=58
